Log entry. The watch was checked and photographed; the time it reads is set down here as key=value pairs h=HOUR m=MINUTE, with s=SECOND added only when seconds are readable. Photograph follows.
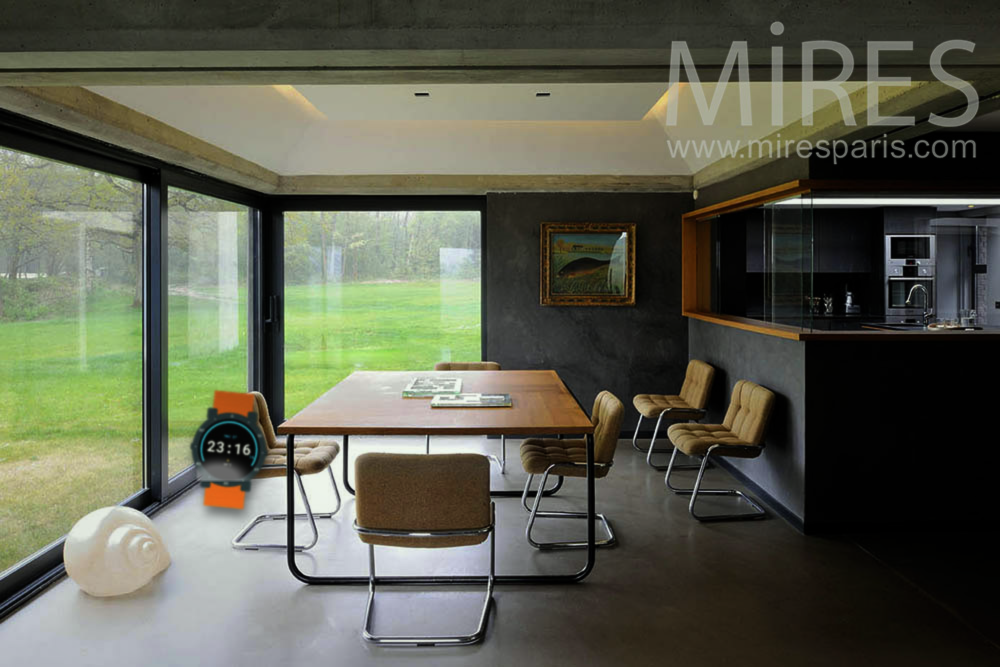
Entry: h=23 m=16
